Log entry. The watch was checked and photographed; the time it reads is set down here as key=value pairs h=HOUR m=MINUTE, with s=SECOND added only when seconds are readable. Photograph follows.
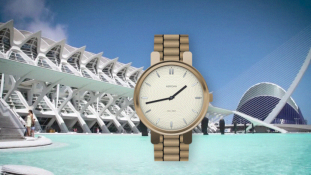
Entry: h=1 m=43
